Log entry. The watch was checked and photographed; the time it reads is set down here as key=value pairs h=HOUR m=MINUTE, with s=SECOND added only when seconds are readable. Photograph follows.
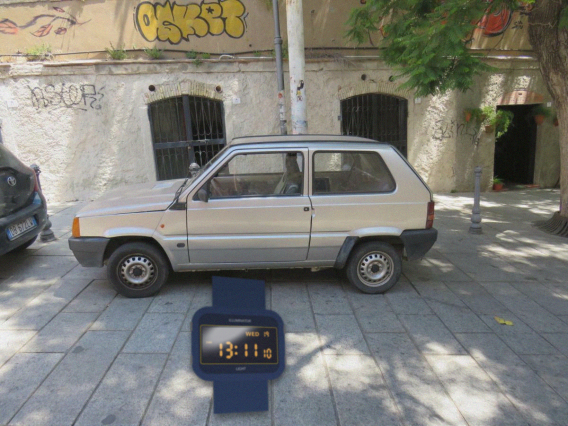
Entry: h=13 m=11 s=10
